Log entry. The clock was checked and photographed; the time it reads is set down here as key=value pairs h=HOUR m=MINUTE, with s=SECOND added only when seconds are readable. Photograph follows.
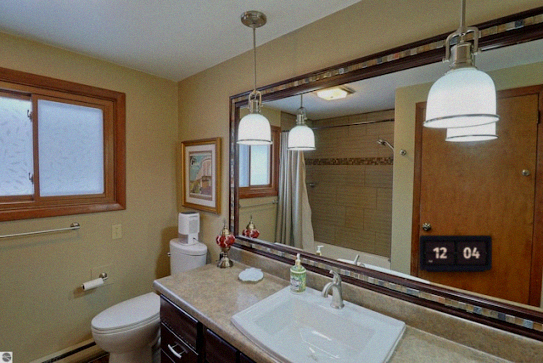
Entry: h=12 m=4
